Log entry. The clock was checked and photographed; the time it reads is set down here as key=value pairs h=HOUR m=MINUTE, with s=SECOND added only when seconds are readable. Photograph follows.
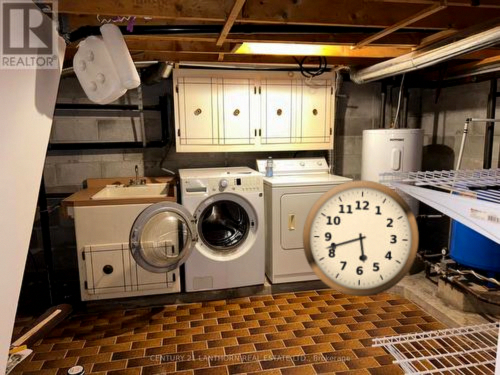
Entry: h=5 m=42
